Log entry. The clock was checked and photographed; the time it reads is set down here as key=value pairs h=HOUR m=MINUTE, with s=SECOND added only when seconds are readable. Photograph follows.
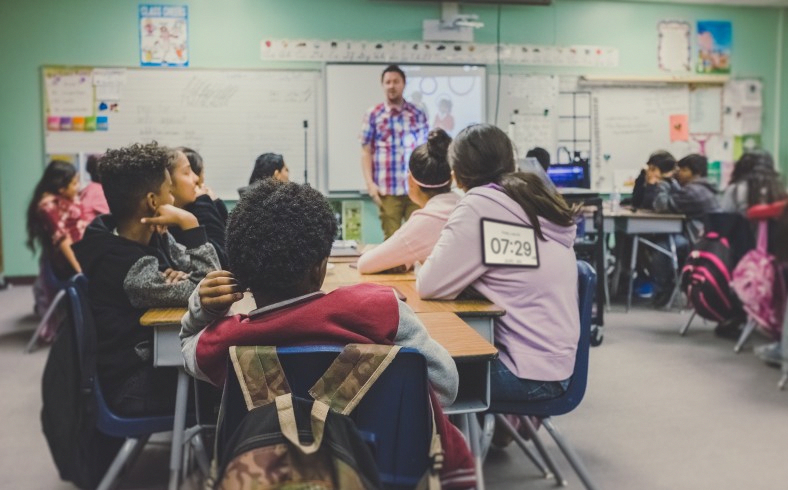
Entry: h=7 m=29
